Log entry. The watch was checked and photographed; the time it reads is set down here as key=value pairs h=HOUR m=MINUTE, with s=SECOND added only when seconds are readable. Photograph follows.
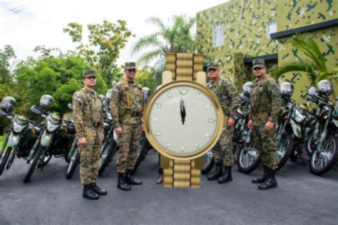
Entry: h=11 m=59
